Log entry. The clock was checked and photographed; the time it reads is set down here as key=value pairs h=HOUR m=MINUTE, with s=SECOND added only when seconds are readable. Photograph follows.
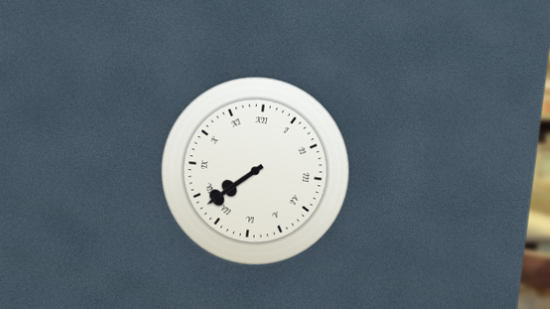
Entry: h=7 m=38
